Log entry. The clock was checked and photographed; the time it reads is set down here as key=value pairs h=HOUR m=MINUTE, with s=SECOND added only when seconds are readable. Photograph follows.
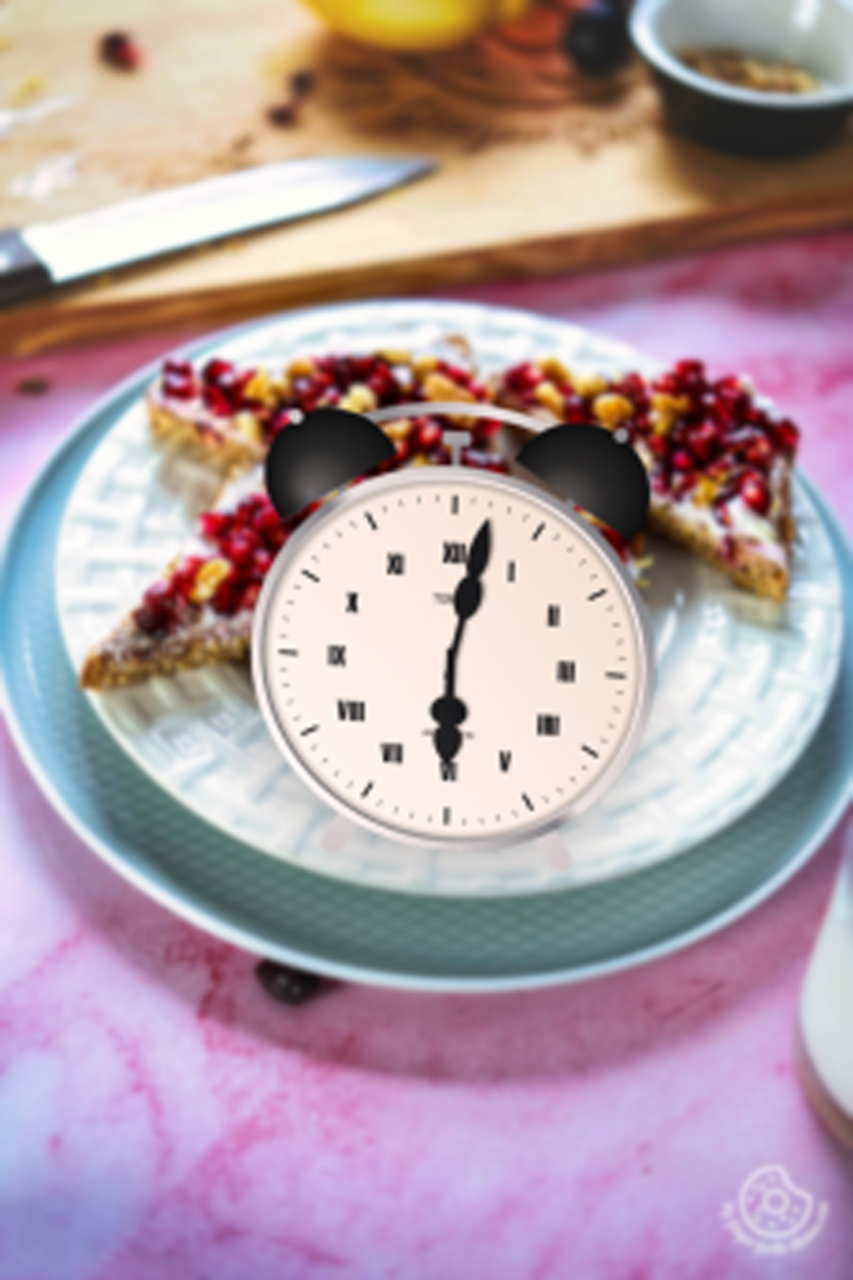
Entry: h=6 m=2
